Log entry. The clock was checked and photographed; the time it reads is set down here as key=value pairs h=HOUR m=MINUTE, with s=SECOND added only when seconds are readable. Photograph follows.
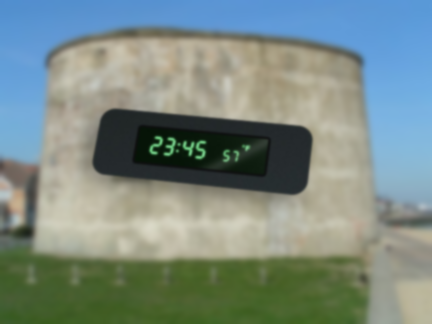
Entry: h=23 m=45
